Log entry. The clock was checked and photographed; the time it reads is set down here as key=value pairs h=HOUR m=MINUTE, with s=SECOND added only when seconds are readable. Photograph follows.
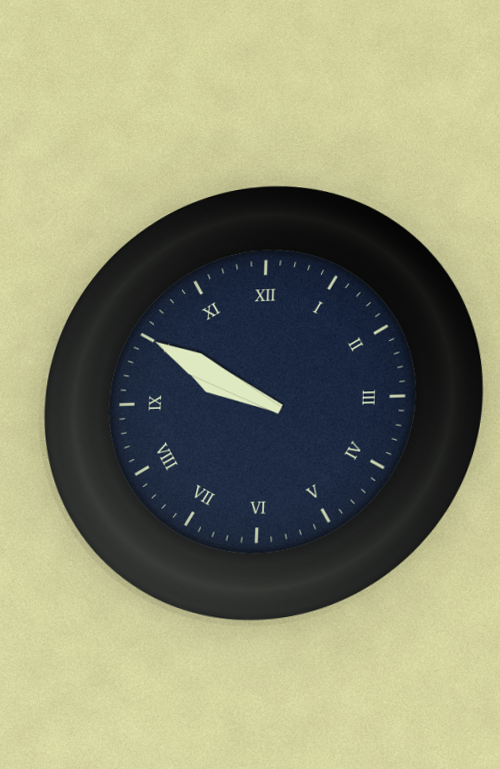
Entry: h=9 m=50
